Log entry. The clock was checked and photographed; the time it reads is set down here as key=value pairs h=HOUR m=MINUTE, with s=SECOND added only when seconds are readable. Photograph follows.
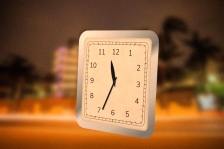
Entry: h=11 m=34
